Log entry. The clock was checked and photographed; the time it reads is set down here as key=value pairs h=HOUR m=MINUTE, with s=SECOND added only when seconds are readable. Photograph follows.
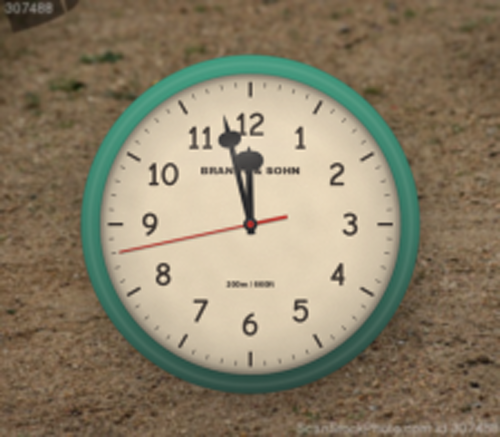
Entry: h=11 m=57 s=43
